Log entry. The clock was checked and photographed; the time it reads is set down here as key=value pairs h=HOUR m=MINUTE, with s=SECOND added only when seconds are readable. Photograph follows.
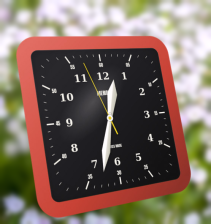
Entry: h=12 m=32 s=57
